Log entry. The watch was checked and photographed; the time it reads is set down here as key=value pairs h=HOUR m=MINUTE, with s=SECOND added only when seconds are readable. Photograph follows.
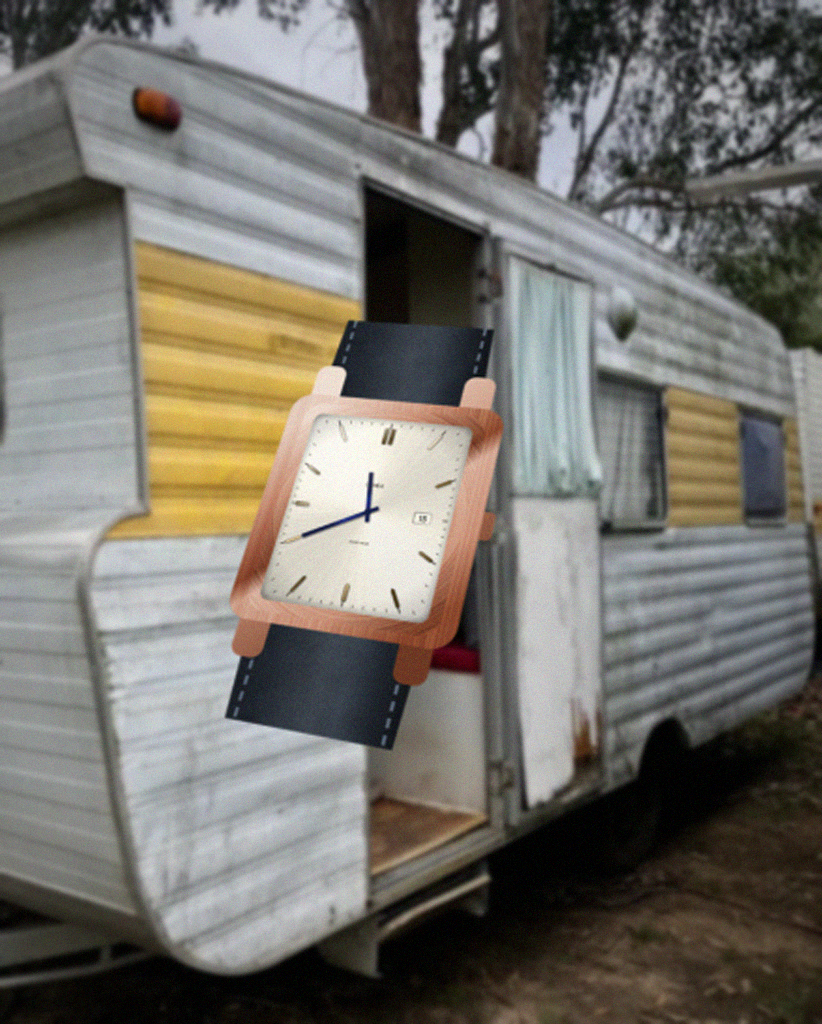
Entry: h=11 m=40
